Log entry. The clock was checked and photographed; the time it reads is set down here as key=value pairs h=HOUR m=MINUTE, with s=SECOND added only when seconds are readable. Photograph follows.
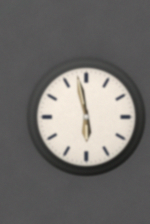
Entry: h=5 m=58
